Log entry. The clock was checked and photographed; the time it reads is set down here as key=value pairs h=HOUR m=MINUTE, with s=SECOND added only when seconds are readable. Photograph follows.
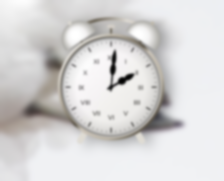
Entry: h=2 m=1
